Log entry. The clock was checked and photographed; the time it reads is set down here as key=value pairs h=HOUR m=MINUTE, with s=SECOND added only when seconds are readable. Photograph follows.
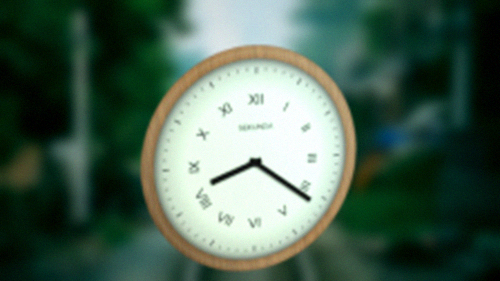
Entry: h=8 m=21
